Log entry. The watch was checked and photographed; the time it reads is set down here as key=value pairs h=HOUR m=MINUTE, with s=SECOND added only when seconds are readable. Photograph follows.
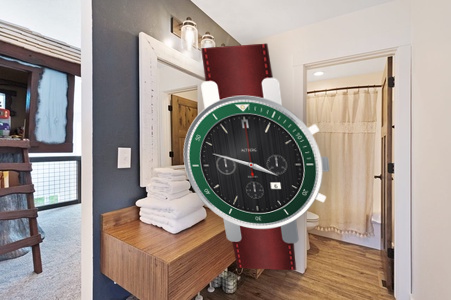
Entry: h=3 m=48
